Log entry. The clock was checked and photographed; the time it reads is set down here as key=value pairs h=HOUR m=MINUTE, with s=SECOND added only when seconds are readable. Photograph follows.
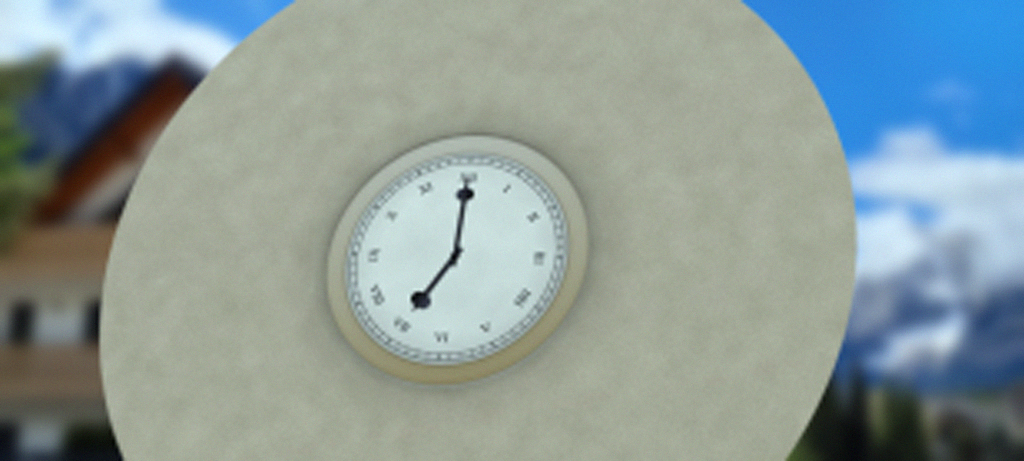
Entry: h=7 m=0
